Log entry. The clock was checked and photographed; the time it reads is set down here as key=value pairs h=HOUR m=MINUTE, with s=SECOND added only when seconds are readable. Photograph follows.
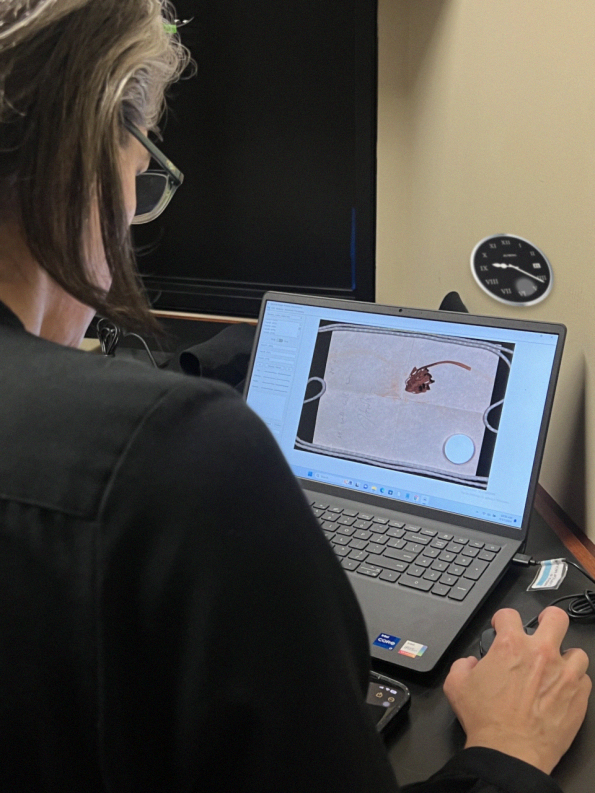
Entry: h=9 m=21
